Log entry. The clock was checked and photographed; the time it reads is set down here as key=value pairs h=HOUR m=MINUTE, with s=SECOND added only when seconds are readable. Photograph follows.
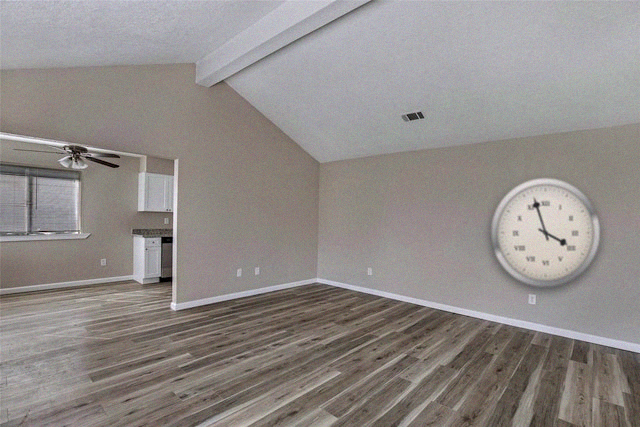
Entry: h=3 m=57
